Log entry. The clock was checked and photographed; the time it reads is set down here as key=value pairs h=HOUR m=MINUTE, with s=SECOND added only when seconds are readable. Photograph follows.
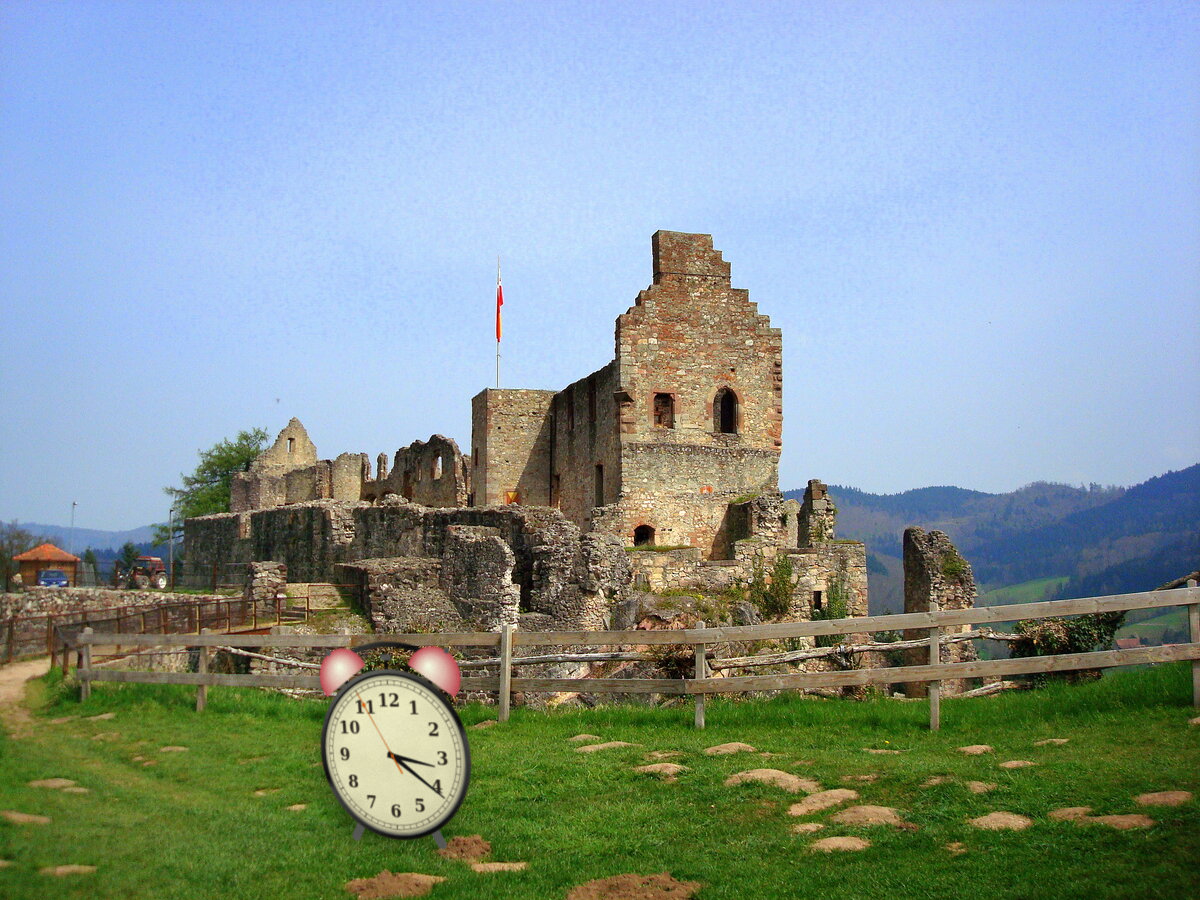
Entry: h=3 m=20 s=55
